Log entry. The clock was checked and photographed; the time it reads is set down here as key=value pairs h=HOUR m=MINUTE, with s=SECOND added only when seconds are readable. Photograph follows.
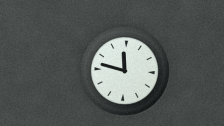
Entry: h=11 m=47
